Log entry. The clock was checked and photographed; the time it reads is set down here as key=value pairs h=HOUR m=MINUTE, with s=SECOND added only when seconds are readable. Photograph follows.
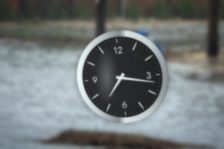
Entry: h=7 m=17
